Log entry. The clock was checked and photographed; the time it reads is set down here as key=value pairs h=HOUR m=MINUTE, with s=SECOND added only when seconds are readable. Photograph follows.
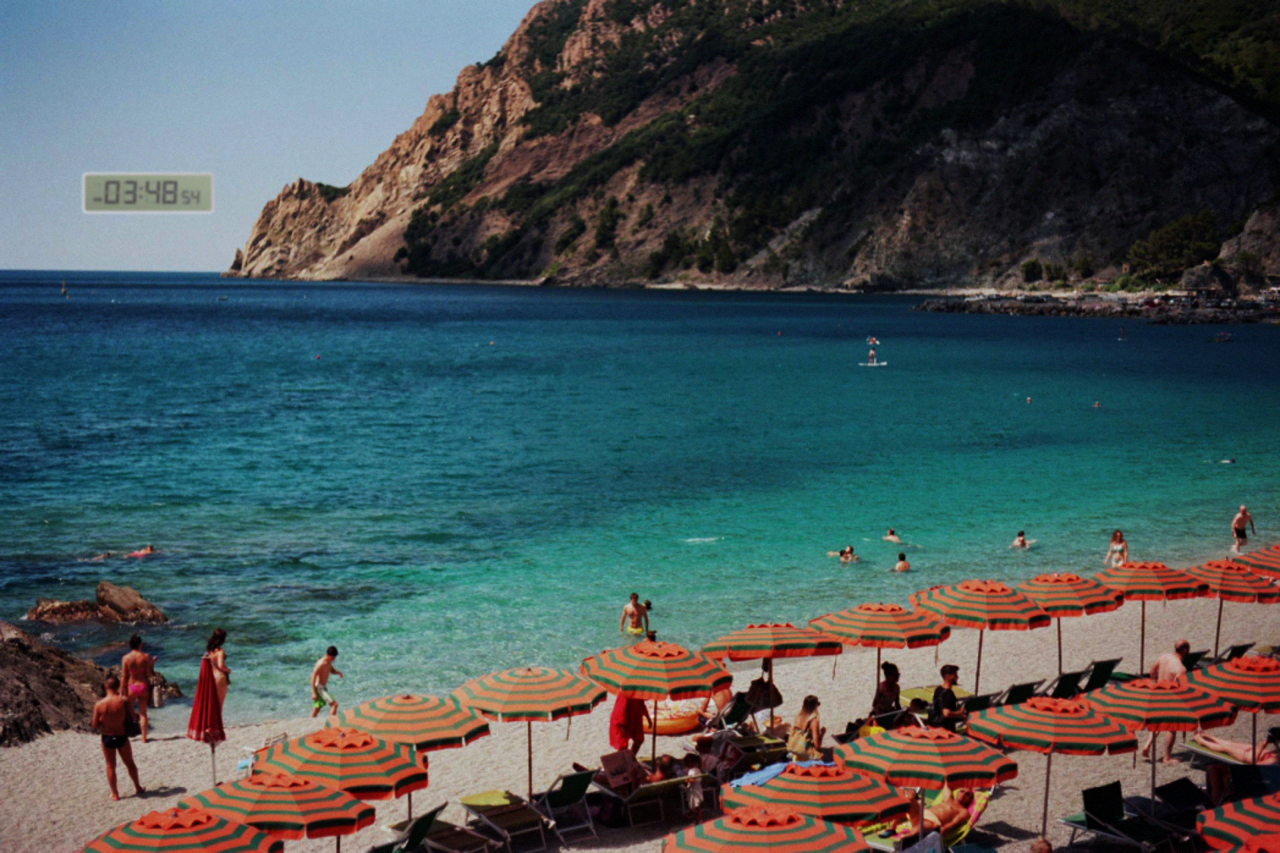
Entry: h=3 m=48
